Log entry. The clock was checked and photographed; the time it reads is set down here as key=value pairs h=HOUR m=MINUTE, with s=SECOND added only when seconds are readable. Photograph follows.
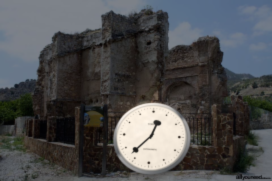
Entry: h=12 m=37
